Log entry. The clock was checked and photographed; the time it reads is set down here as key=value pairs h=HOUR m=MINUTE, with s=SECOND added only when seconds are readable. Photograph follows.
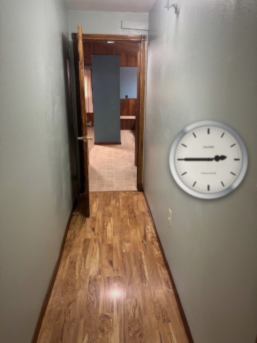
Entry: h=2 m=45
